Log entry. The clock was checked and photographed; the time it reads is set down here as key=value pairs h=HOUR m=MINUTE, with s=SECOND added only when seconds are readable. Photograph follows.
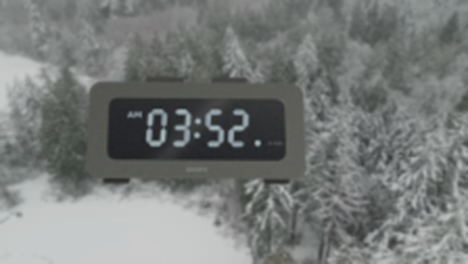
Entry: h=3 m=52
